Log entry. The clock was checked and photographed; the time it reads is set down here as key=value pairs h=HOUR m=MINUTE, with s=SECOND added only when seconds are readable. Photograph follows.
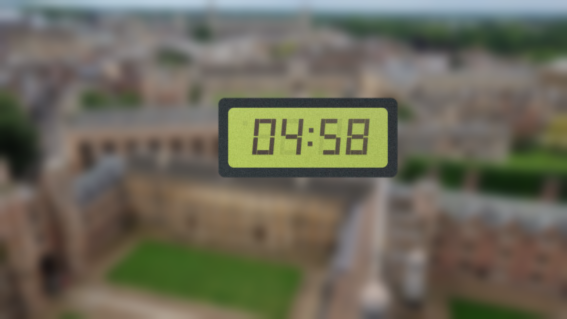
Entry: h=4 m=58
